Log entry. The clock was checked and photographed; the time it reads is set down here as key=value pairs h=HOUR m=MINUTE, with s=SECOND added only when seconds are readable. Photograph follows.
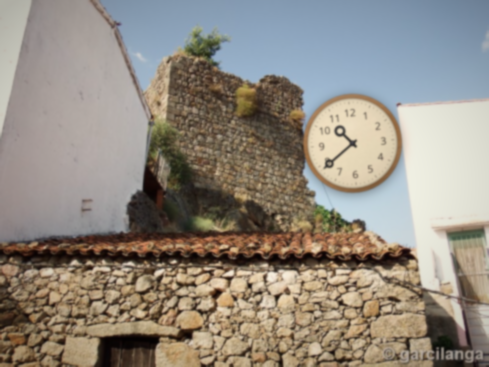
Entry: h=10 m=39
